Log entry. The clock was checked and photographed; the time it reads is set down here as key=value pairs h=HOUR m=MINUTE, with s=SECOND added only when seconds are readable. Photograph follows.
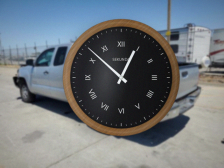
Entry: h=12 m=52
